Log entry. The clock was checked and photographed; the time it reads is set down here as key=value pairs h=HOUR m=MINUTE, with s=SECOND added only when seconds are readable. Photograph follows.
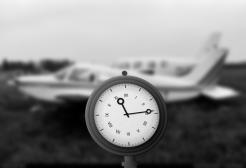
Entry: h=11 m=14
